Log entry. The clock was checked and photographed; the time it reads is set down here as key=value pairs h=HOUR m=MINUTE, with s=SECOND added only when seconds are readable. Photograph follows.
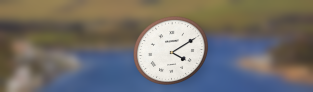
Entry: h=4 m=10
